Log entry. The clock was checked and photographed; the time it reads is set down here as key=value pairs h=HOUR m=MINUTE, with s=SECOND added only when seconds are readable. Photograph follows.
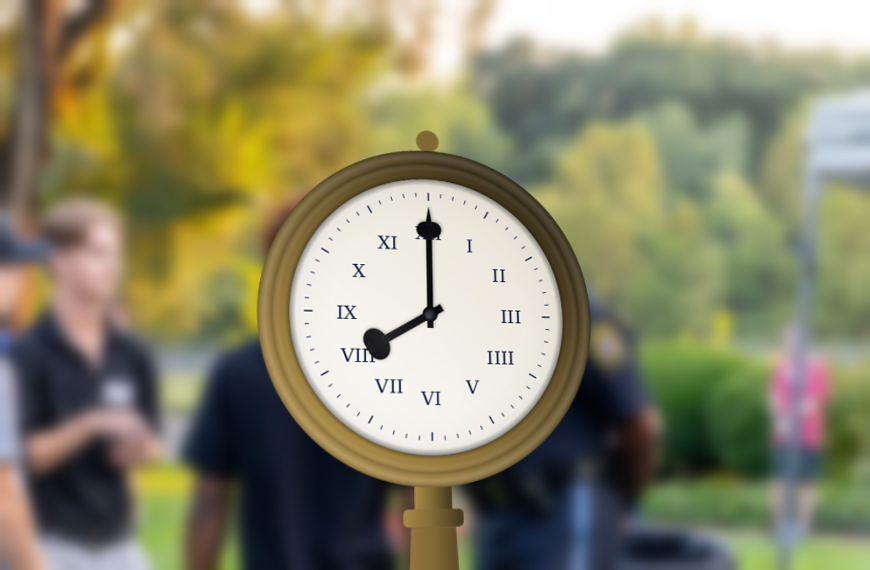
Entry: h=8 m=0
